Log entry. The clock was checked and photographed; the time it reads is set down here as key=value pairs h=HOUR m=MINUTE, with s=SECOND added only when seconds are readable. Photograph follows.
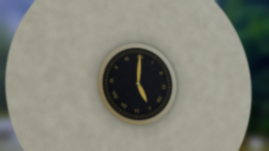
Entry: h=5 m=0
